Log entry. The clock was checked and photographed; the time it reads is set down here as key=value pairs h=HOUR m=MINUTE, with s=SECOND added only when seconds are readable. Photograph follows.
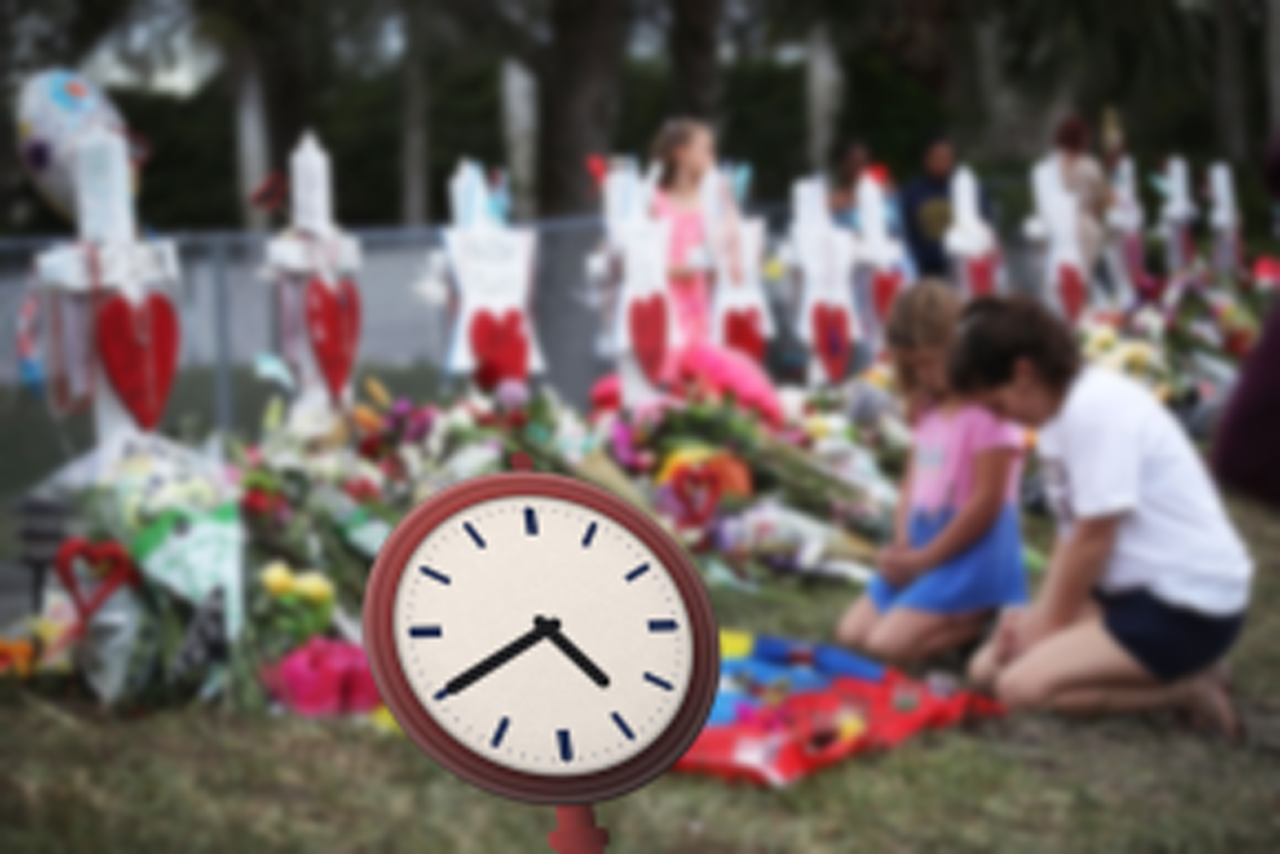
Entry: h=4 m=40
